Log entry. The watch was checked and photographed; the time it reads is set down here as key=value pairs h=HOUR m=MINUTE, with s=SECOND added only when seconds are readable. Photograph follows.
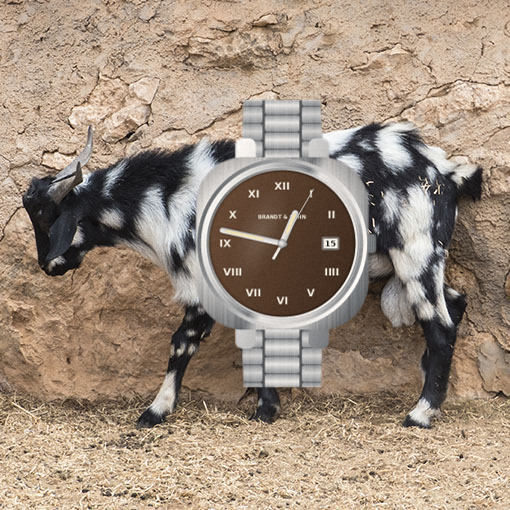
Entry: h=12 m=47 s=5
